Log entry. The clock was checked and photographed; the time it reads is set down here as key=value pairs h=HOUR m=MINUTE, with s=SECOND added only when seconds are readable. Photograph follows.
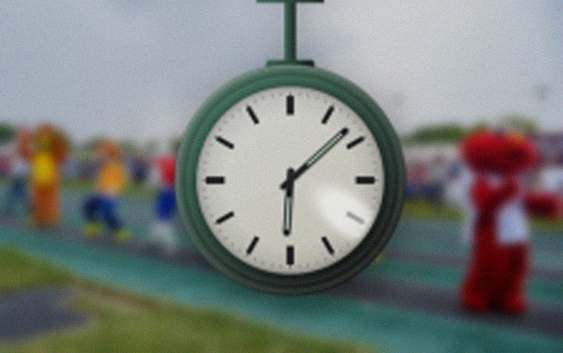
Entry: h=6 m=8
